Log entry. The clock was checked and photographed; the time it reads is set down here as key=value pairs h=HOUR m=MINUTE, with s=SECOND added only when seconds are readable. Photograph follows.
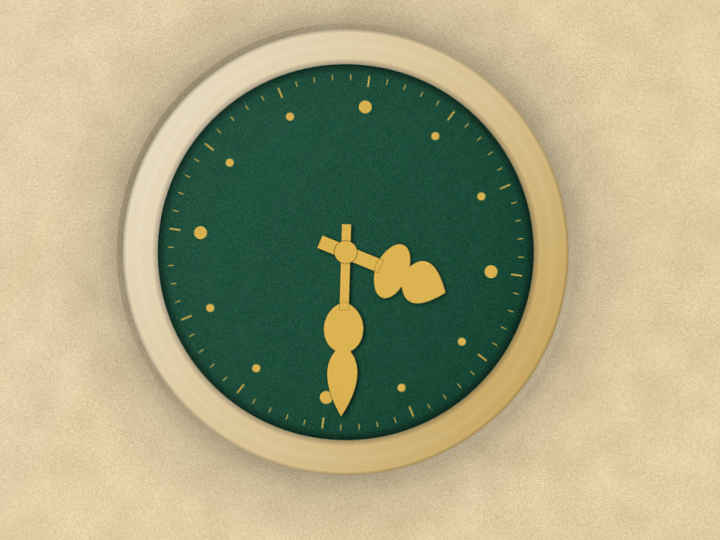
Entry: h=3 m=29
